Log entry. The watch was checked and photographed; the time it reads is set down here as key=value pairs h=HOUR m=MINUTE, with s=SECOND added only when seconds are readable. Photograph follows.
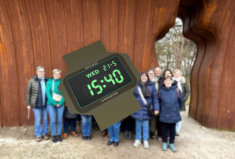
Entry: h=15 m=40
